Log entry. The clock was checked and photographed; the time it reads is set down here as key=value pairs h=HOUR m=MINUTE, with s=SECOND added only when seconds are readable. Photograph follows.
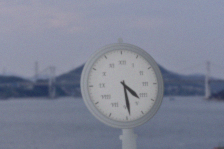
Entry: h=4 m=29
